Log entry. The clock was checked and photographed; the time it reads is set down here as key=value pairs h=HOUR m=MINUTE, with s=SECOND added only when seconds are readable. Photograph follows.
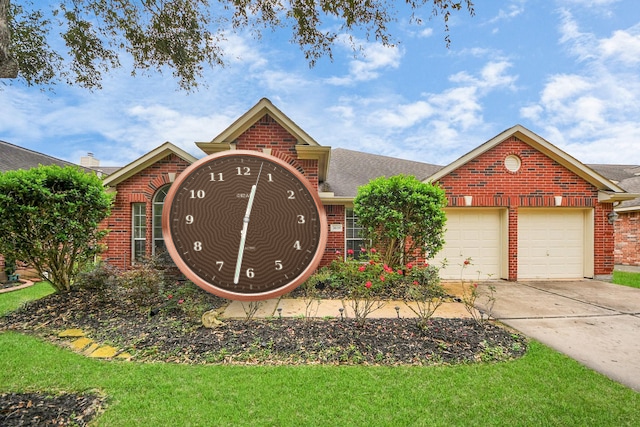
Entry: h=12 m=32 s=3
